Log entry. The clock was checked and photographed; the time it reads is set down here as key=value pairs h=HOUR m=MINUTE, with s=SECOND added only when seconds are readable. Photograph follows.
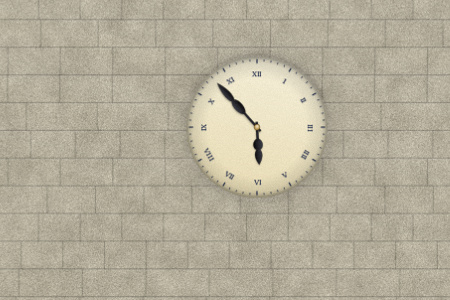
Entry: h=5 m=53
